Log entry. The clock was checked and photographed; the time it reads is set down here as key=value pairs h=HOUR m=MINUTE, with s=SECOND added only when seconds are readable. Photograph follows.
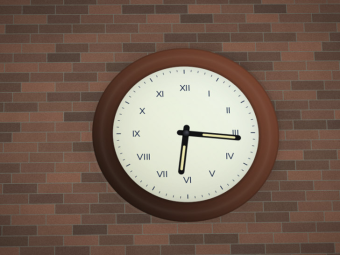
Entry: h=6 m=16
